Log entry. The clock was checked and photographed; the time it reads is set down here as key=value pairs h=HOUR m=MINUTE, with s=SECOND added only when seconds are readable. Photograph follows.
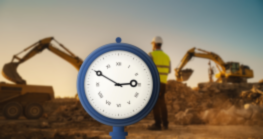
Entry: h=2 m=50
